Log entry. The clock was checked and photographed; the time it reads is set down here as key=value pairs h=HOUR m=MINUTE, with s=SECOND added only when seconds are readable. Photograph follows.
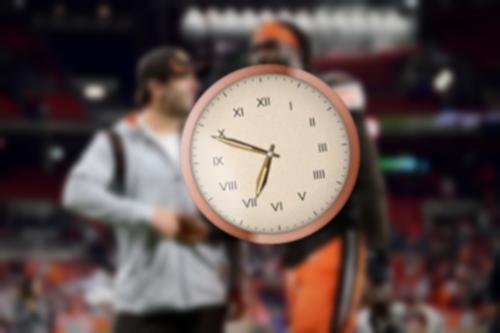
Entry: h=6 m=49
